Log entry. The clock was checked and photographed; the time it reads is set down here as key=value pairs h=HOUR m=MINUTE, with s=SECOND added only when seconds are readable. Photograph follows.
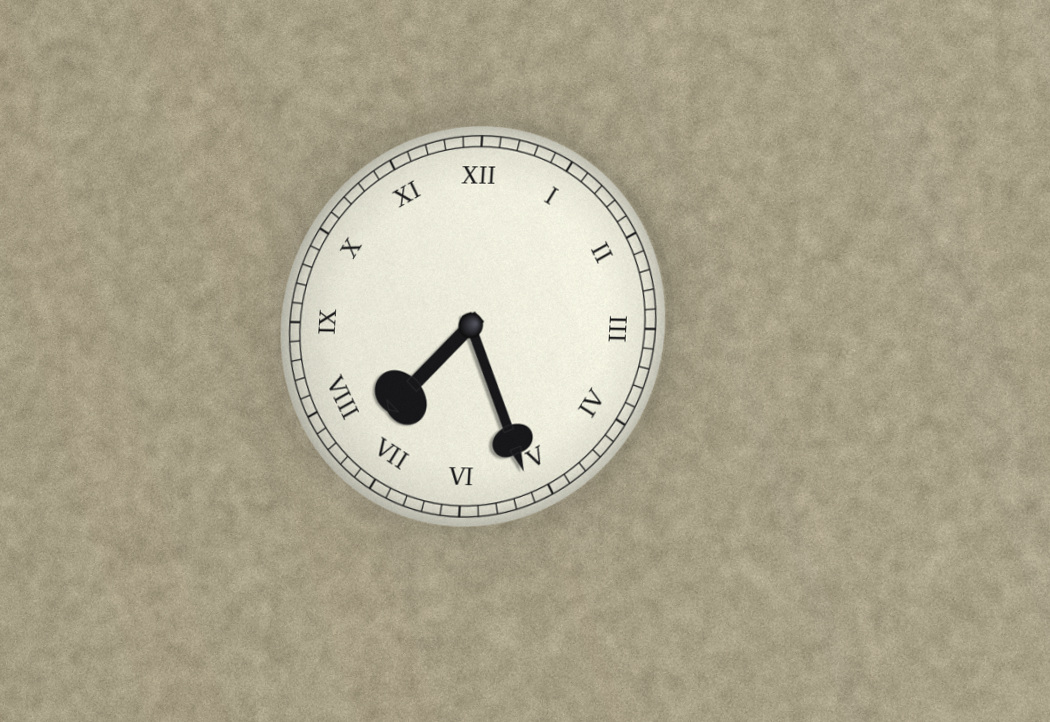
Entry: h=7 m=26
